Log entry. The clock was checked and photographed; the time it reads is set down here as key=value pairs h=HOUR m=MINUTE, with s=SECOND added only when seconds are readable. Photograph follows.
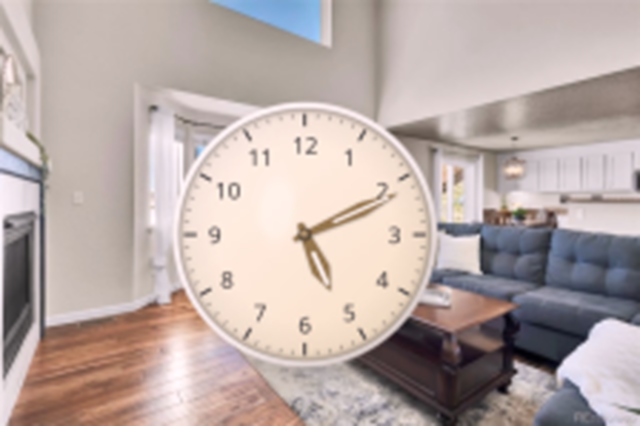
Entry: h=5 m=11
